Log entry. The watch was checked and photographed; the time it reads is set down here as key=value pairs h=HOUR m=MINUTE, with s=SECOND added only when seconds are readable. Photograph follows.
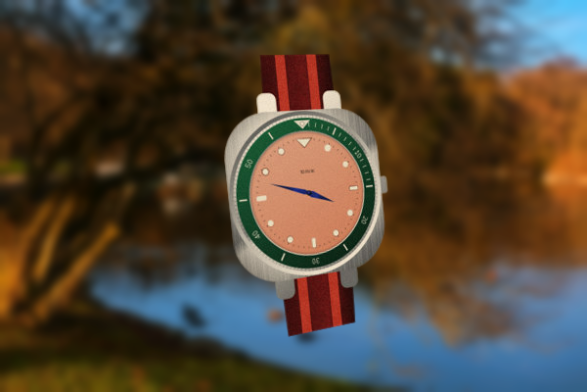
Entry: h=3 m=48
